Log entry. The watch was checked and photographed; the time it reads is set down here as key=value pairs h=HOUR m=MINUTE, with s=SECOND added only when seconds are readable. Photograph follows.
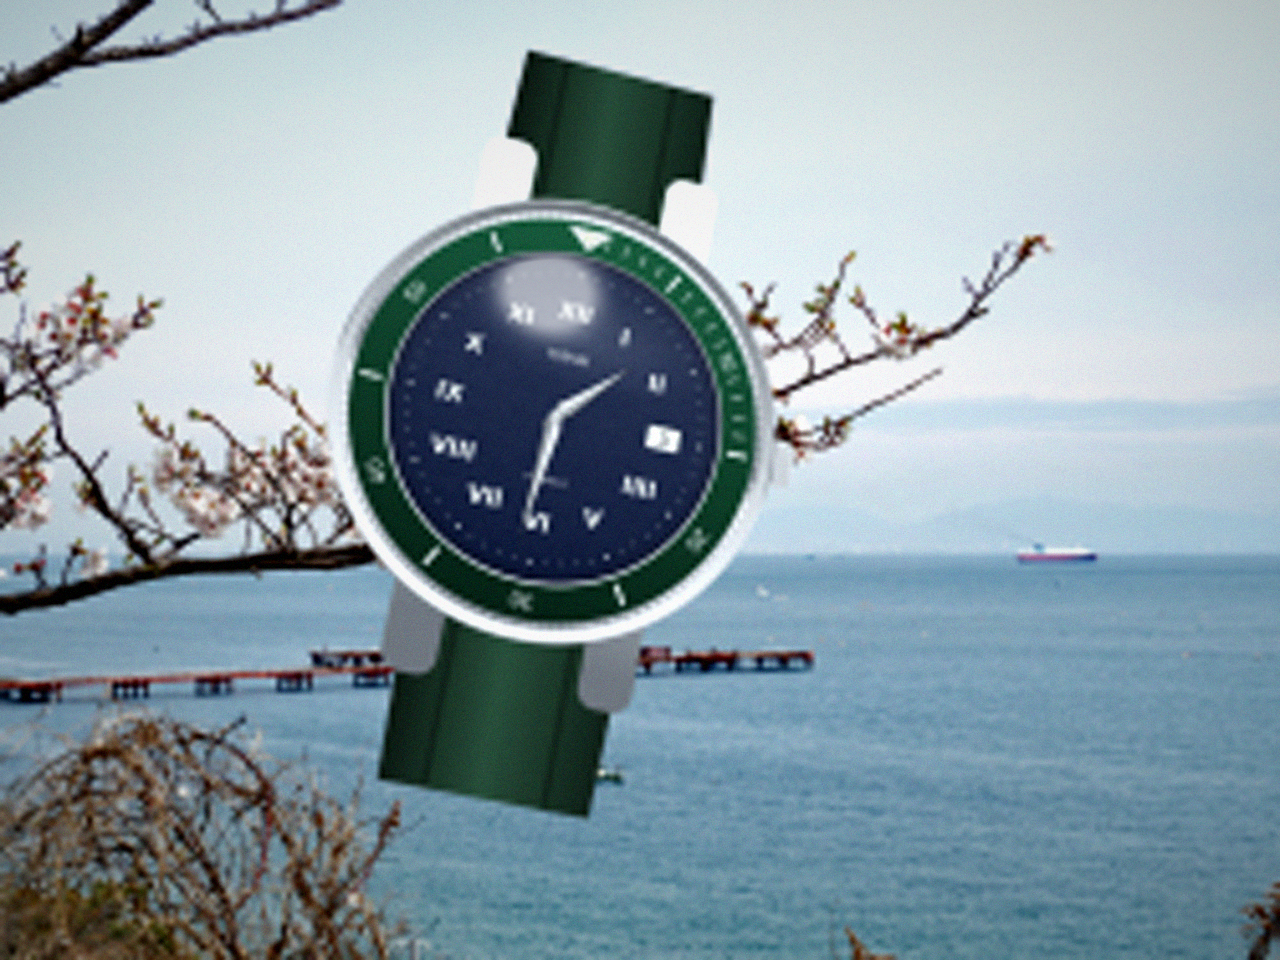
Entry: h=1 m=31
